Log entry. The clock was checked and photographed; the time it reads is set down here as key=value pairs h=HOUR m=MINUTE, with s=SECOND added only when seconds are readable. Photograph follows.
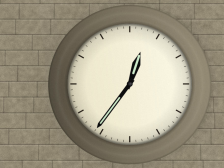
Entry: h=12 m=36
